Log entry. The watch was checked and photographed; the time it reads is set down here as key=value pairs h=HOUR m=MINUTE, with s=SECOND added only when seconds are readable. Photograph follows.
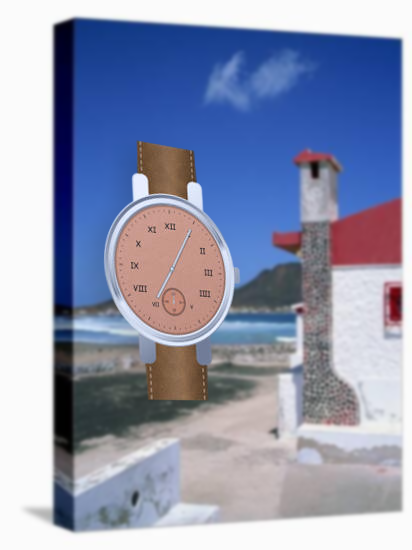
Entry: h=7 m=5
